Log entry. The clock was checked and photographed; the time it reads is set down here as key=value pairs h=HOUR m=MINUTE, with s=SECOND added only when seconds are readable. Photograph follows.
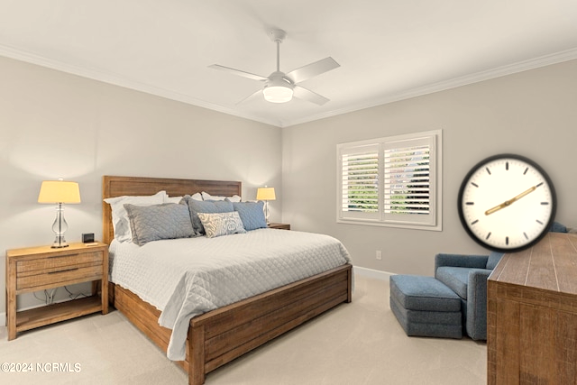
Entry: h=8 m=10
